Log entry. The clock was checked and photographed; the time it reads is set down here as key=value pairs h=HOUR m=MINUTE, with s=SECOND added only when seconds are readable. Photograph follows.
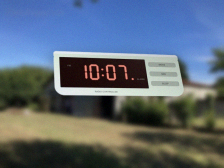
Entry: h=10 m=7
